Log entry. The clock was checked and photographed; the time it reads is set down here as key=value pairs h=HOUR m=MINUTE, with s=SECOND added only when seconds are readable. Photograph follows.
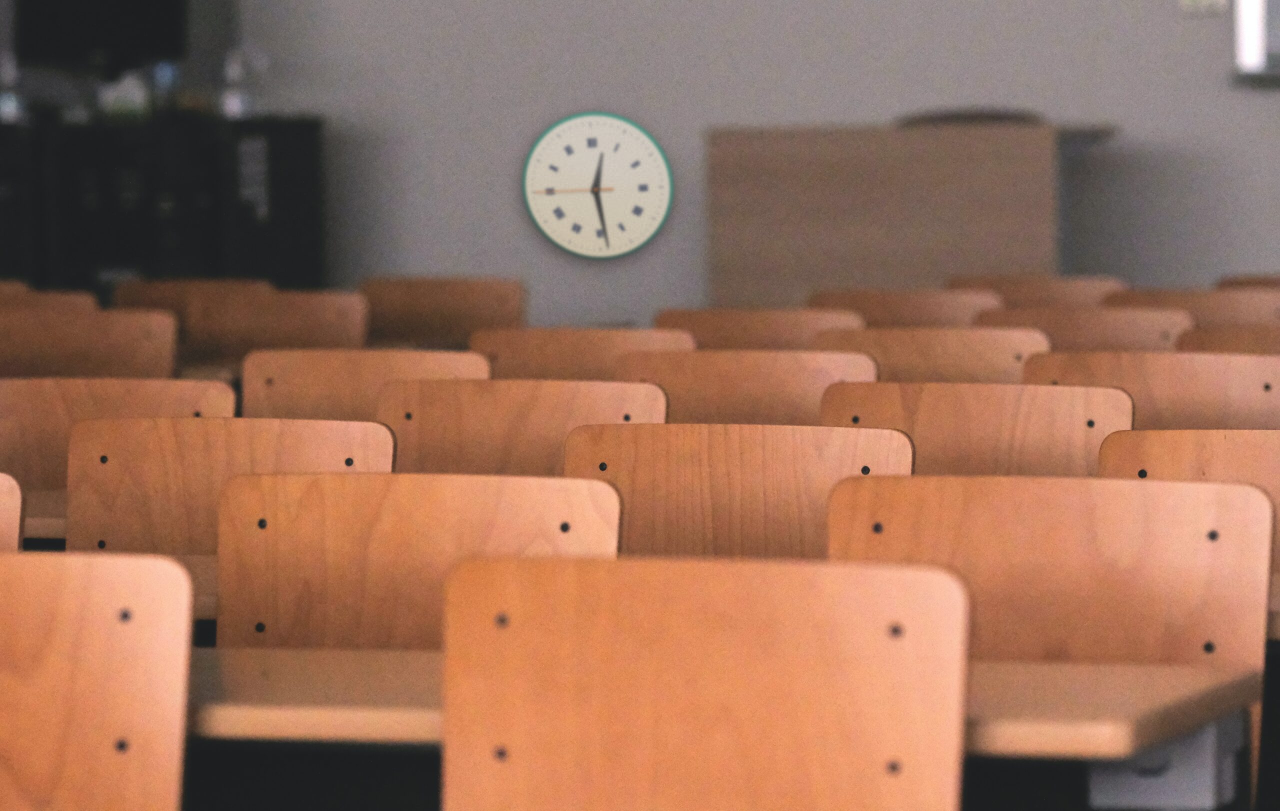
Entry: h=12 m=28 s=45
